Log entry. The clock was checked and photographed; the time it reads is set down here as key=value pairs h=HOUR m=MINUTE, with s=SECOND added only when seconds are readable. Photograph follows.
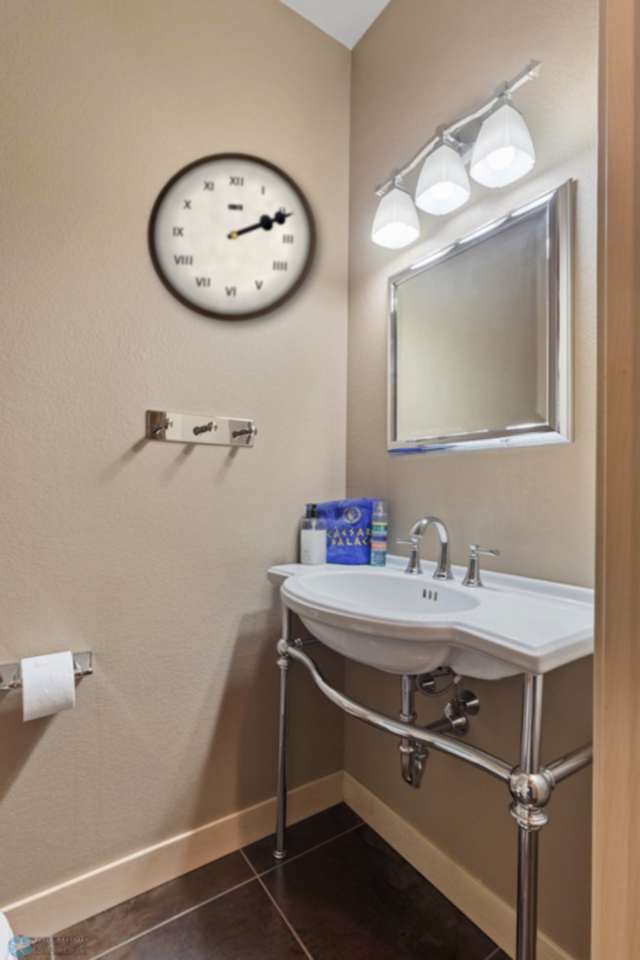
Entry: h=2 m=11
